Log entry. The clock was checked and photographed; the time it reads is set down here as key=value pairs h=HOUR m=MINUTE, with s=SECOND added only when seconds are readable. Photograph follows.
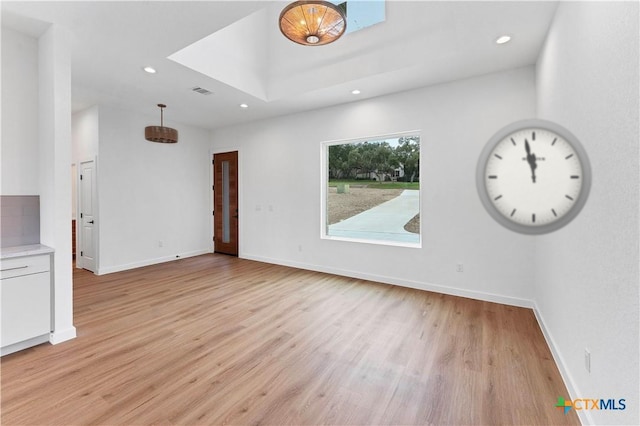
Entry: h=11 m=58
